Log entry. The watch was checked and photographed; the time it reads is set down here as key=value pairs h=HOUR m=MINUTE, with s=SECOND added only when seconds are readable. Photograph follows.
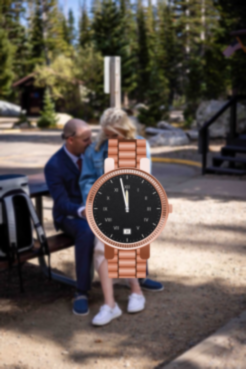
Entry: h=11 m=58
